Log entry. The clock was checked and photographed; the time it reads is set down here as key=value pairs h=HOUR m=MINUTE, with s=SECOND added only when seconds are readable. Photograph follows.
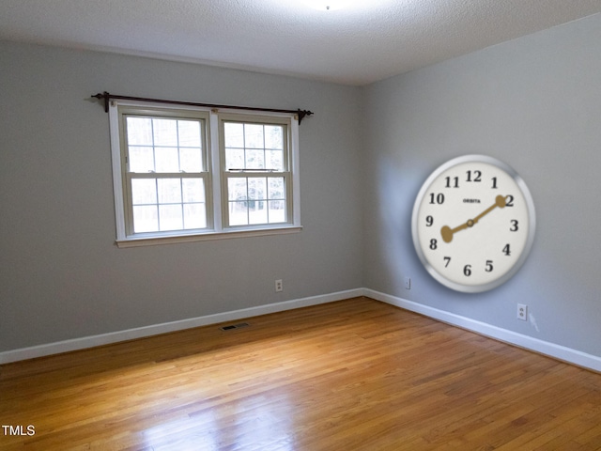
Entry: h=8 m=9
